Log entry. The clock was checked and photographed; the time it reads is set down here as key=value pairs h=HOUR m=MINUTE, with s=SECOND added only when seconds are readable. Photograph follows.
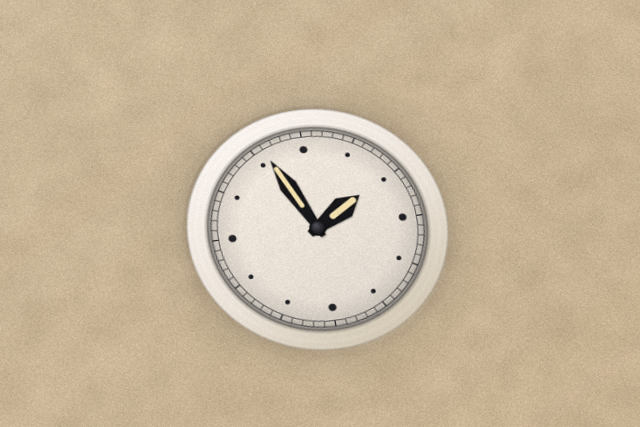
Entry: h=1 m=56
